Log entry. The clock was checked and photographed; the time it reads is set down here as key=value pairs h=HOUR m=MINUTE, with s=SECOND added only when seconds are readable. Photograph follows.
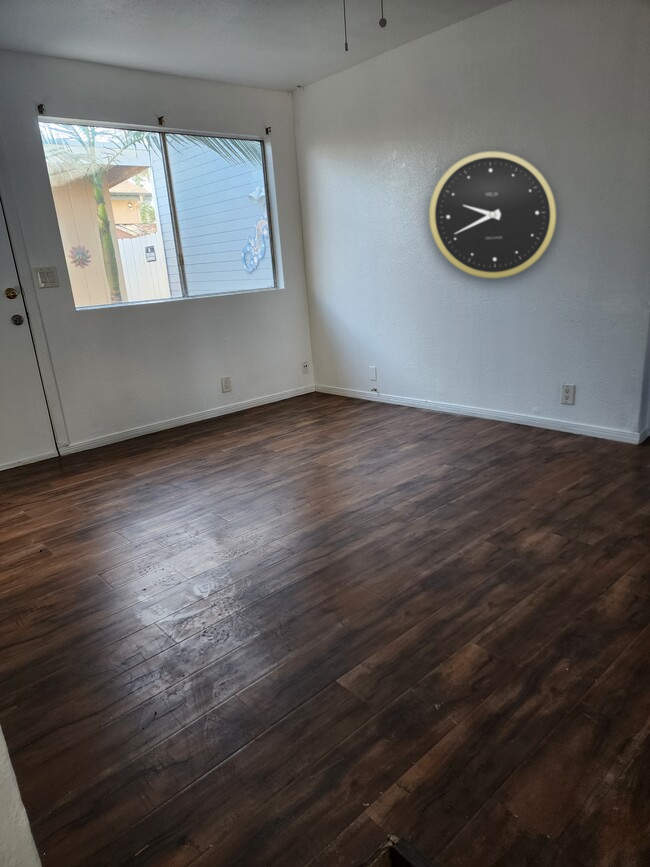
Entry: h=9 m=41
